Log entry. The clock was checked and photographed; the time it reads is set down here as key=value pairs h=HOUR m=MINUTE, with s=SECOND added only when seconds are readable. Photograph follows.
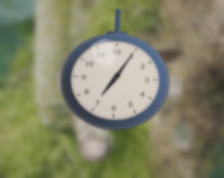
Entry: h=7 m=5
